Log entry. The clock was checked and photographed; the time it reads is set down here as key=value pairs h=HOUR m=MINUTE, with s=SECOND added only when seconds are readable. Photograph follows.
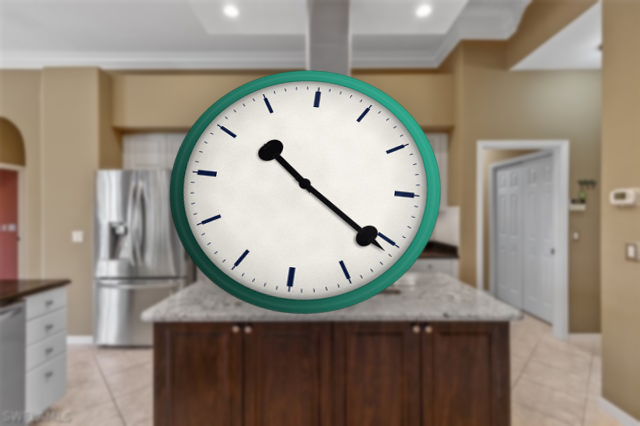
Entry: h=10 m=21
